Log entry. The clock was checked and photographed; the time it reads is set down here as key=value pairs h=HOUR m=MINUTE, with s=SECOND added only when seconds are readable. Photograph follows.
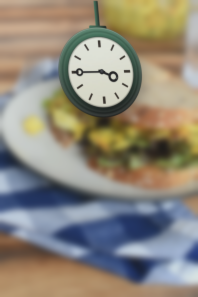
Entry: h=3 m=45
